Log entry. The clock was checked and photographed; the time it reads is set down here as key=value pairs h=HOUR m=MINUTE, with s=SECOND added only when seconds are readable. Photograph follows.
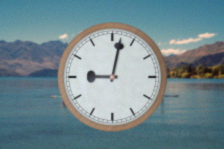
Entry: h=9 m=2
